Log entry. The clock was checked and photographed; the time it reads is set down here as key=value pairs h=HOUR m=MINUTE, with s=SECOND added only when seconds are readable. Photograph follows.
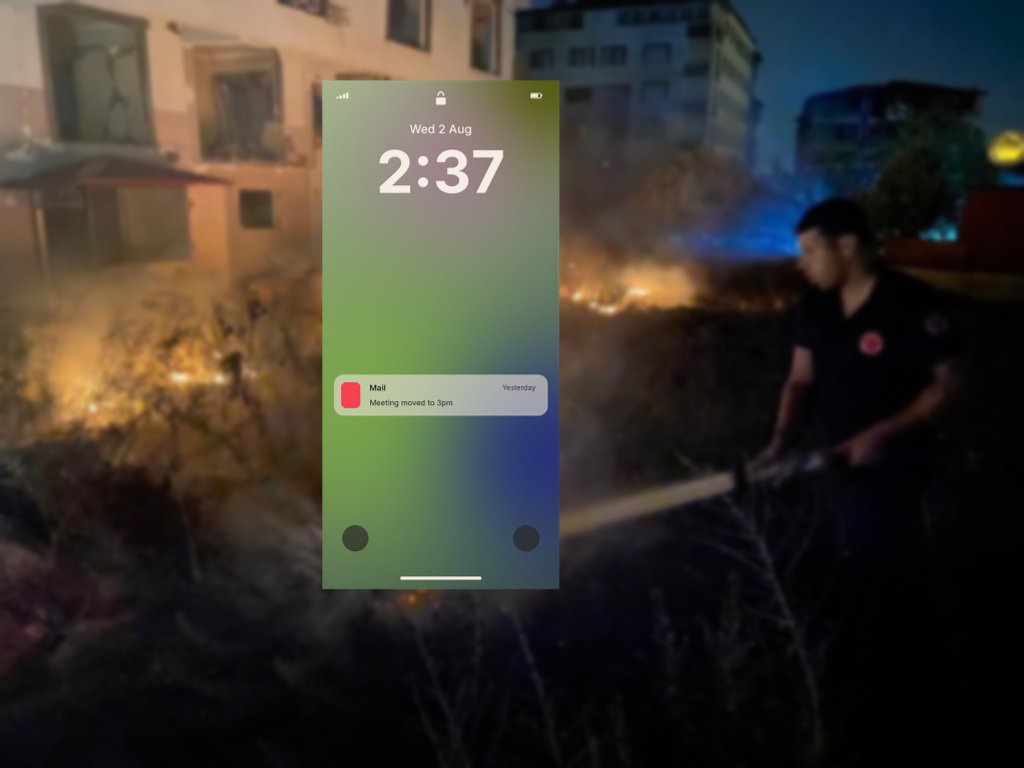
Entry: h=2 m=37
